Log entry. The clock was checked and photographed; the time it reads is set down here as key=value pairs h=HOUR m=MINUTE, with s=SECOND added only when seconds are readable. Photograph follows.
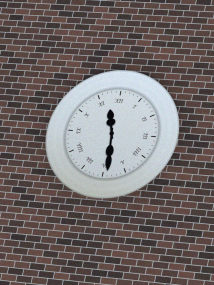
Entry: h=11 m=29
